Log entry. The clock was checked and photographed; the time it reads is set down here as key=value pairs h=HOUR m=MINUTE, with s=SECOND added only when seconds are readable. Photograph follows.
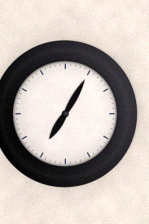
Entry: h=7 m=5
